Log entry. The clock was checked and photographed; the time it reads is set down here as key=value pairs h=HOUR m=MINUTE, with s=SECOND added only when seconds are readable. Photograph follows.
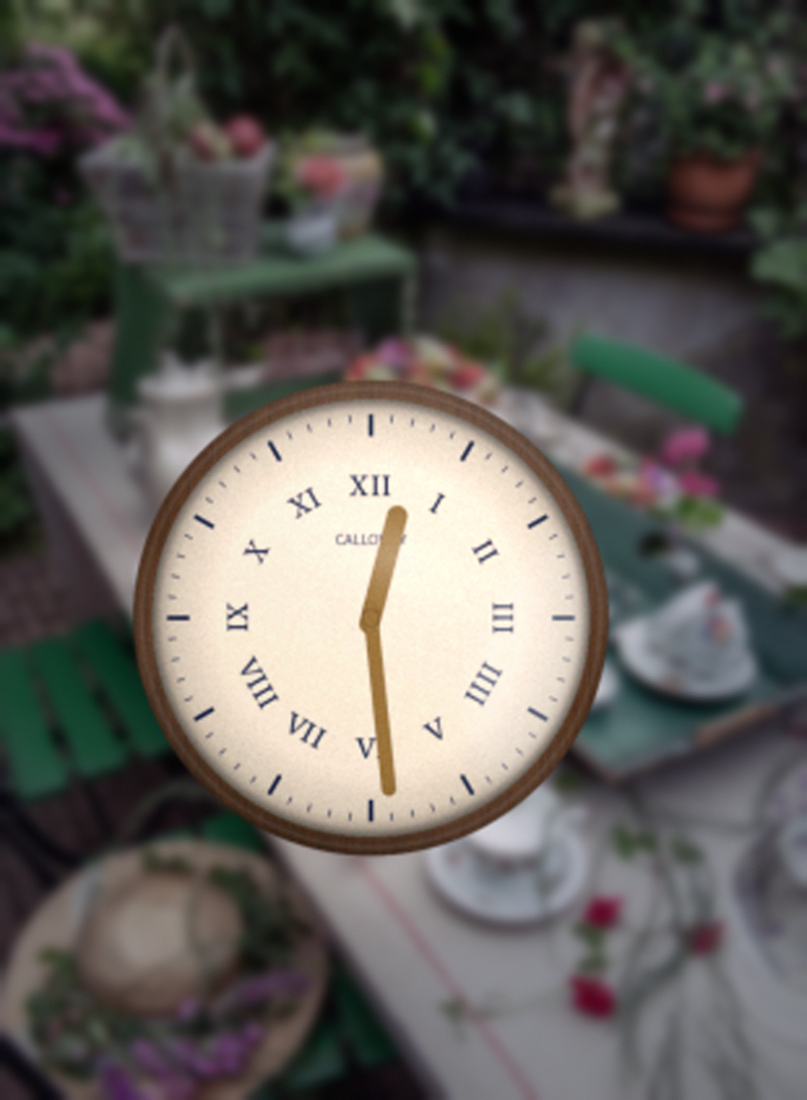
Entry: h=12 m=29
